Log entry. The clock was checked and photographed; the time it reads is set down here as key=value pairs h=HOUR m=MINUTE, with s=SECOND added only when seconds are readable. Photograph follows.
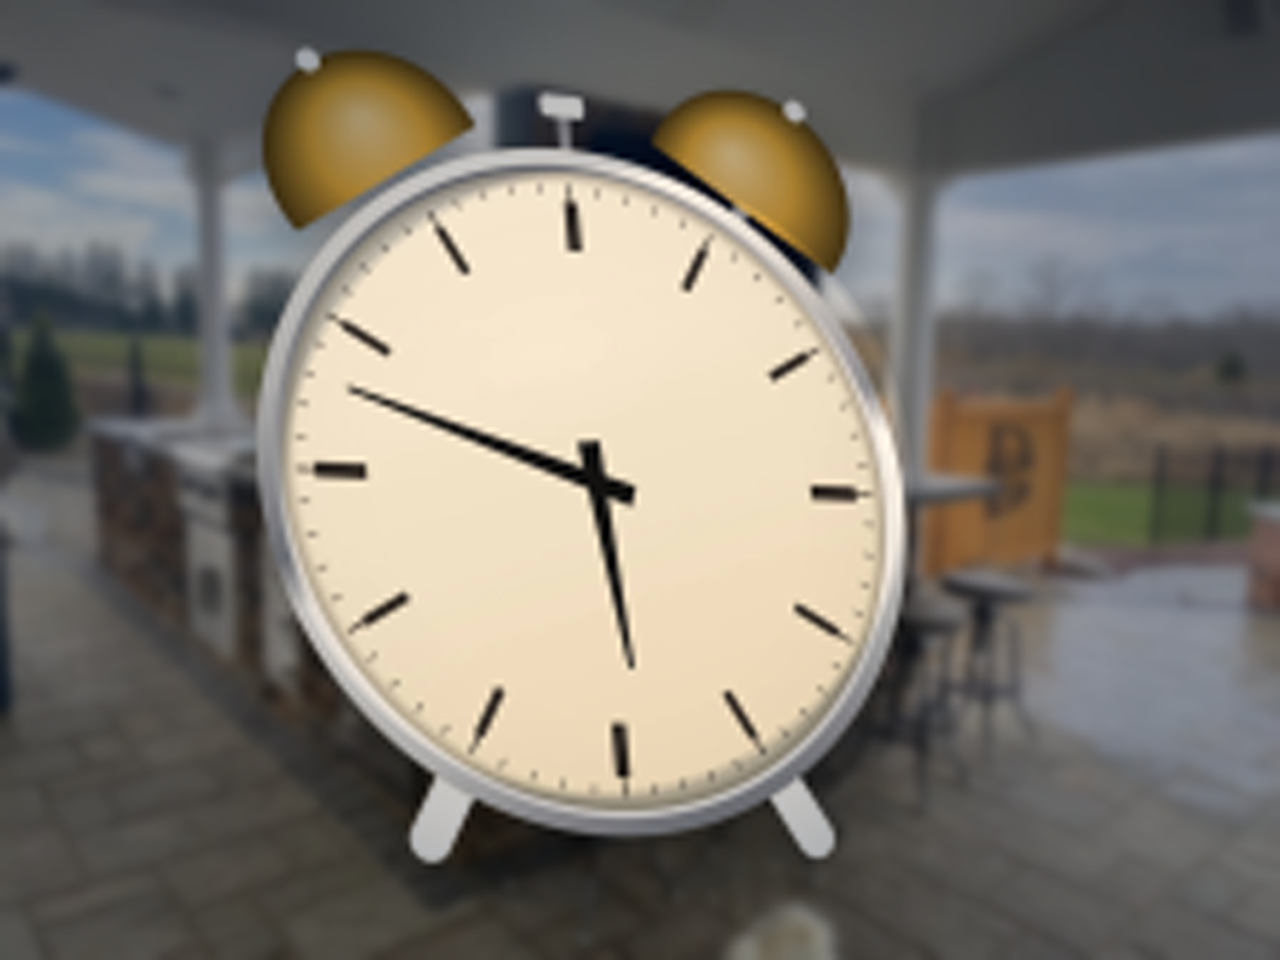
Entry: h=5 m=48
